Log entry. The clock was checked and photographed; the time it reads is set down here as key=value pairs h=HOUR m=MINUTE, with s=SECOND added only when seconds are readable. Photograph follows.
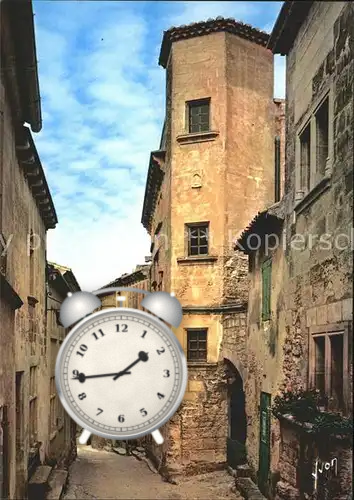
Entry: h=1 m=44
